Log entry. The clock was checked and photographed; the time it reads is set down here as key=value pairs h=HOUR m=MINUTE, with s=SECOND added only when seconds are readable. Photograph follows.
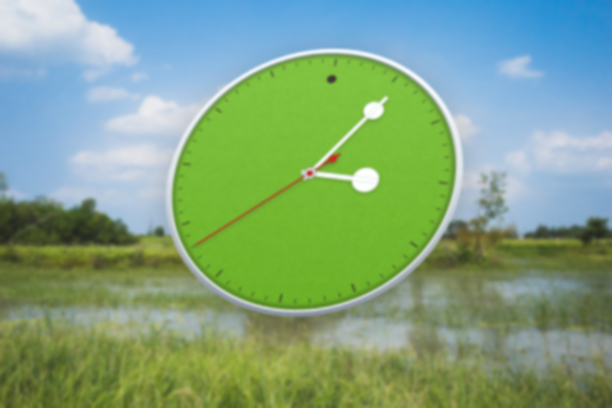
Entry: h=3 m=5 s=38
